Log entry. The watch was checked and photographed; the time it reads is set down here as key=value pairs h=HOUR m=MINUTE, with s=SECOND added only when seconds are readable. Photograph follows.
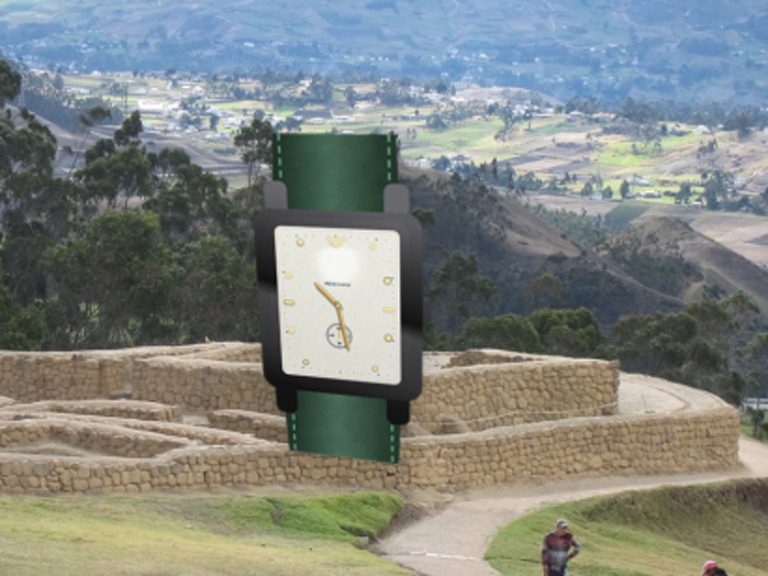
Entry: h=10 m=28
